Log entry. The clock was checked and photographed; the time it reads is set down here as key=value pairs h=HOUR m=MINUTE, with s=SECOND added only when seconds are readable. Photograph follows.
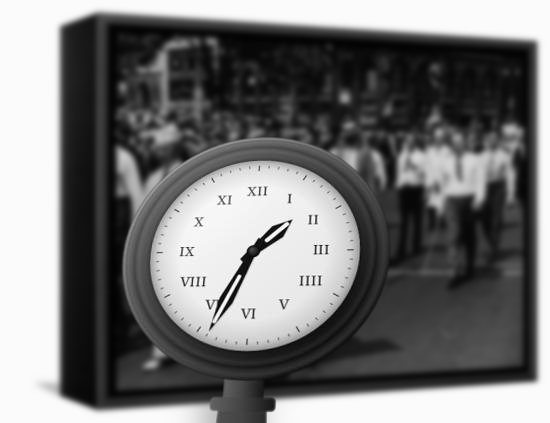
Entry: h=1 m=34
